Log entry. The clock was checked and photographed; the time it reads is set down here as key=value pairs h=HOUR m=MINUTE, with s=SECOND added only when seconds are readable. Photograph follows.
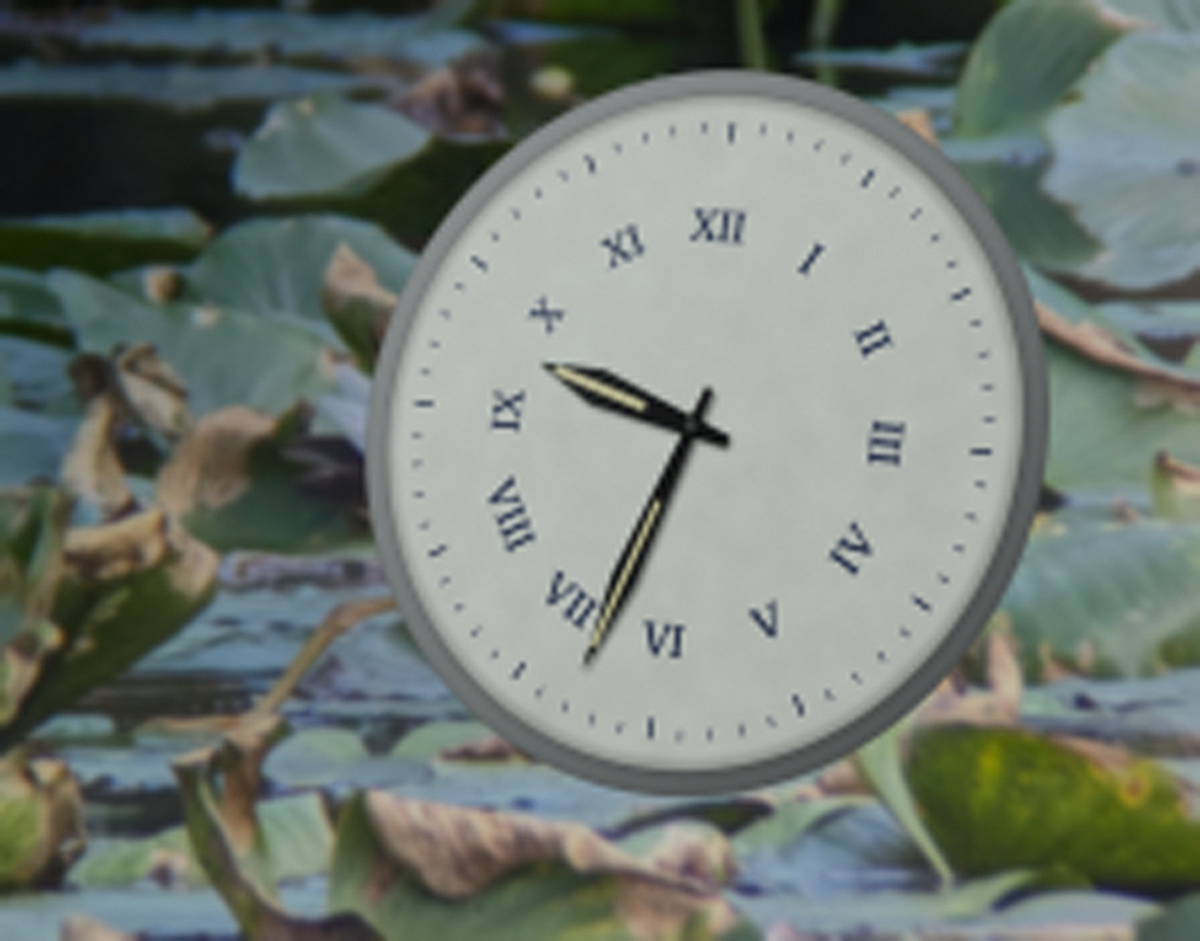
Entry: h=9 m=33
